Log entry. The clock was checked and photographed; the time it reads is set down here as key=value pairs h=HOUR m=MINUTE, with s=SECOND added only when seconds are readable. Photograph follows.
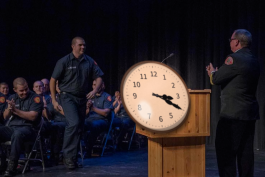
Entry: h=3 m=20
